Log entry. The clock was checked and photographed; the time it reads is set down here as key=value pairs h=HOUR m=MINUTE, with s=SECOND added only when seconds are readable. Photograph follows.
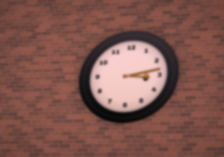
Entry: h=3 m=13
